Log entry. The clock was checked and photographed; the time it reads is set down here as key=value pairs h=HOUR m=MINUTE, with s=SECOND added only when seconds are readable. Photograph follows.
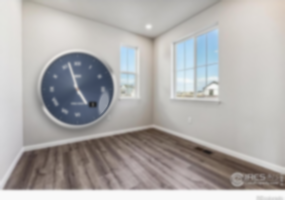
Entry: h=4 m=57
